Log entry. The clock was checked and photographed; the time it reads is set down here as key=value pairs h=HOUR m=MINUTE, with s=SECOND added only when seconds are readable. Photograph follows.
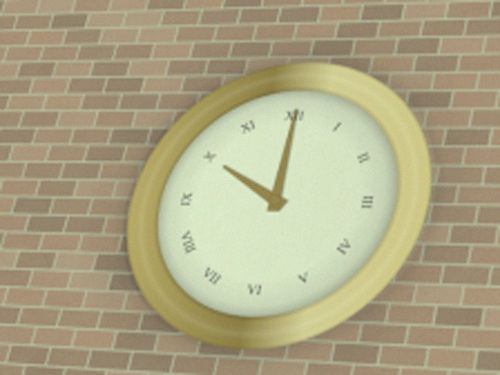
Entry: h=10 m=0
